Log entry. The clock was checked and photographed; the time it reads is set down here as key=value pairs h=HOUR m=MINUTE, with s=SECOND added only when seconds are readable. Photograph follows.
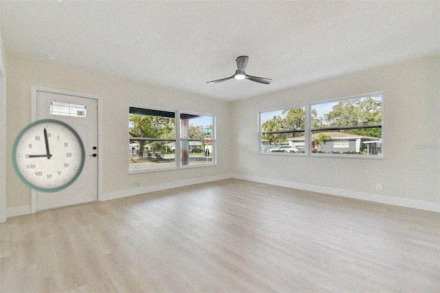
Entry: h=8 m=59
